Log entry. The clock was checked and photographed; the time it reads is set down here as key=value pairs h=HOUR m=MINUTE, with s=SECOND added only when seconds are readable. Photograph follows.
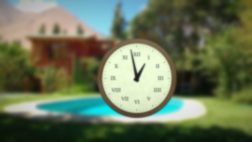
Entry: h=12 m=58
